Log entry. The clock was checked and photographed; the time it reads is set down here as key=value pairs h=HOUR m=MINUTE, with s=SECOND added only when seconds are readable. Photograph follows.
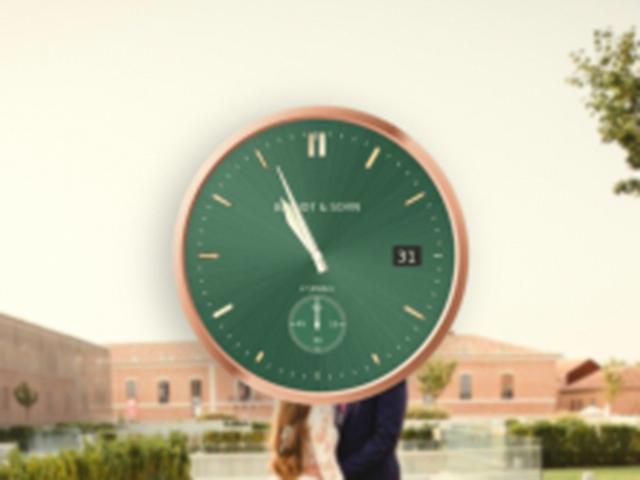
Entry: h=10 m=56
